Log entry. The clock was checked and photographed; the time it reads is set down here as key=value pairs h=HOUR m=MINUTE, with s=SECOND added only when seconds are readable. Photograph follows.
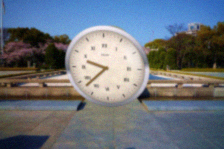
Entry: h=9 m=38
